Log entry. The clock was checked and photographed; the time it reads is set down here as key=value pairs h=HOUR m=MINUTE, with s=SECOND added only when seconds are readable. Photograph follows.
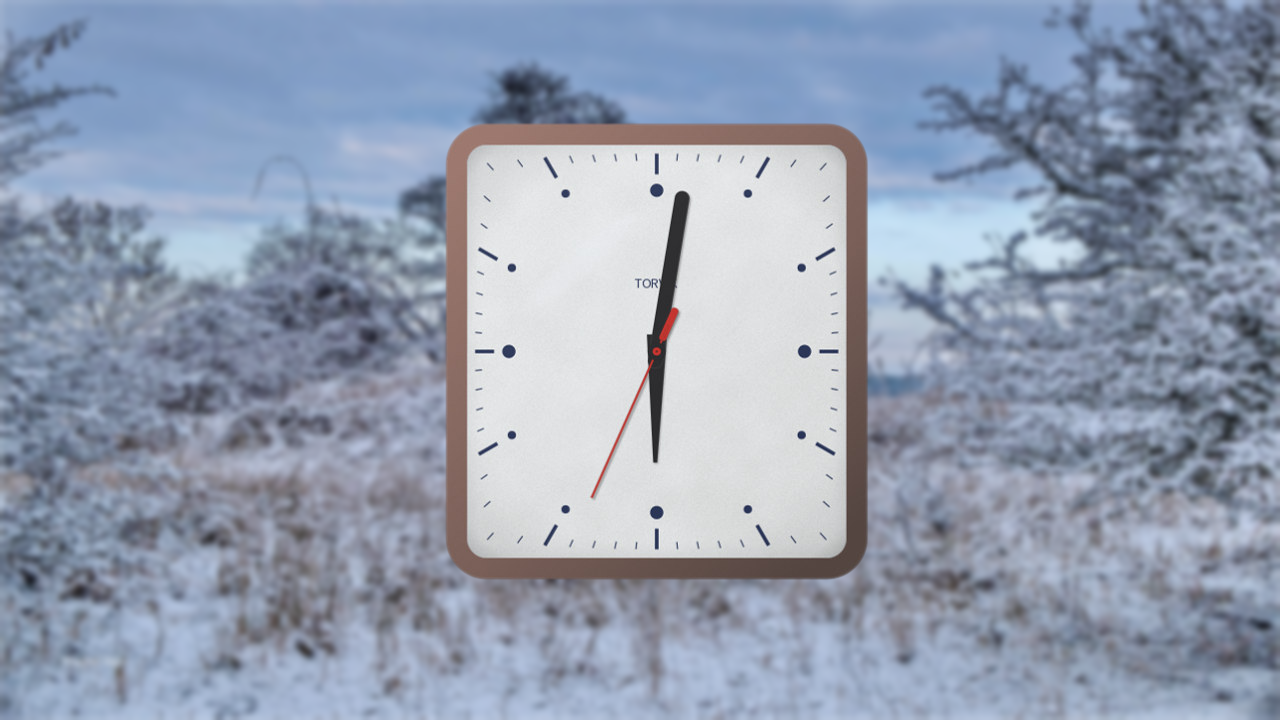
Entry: h=6 m=1 s=34
